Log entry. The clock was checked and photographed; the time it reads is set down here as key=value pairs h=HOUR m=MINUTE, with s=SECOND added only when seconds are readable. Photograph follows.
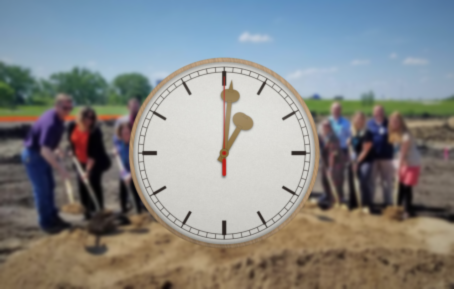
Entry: h=1 m=1 s=0
